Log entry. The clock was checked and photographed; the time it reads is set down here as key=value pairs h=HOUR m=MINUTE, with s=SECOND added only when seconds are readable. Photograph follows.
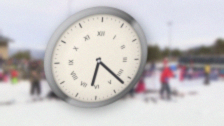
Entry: h=6 m=22
